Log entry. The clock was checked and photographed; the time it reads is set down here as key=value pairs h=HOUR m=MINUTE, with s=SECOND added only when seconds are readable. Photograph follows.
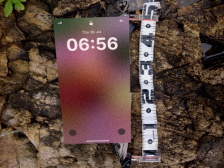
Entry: h=6 m=56
